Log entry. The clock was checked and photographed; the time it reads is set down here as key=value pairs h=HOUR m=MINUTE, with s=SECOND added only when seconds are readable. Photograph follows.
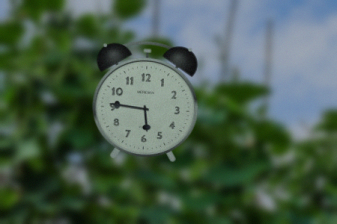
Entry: h=5 m=46
